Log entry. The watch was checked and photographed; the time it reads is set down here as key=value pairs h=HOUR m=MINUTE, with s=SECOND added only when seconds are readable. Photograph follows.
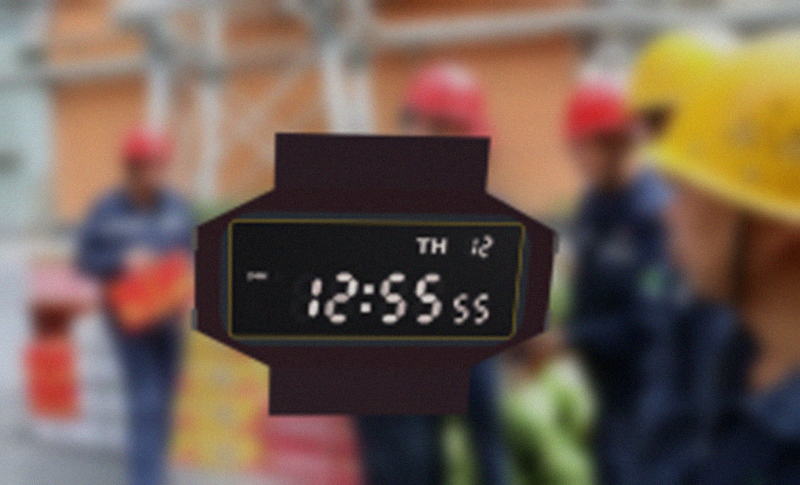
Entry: h=12 m=55 s=55
